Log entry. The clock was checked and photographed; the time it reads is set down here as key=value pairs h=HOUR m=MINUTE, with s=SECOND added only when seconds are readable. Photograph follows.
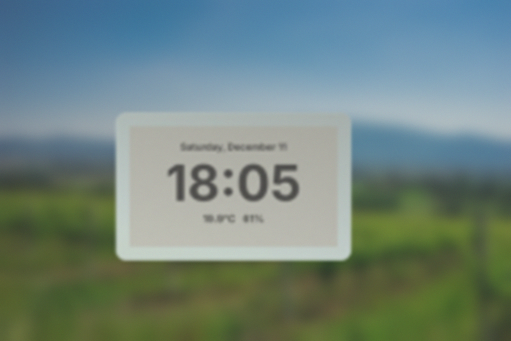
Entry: h=18 m=5
